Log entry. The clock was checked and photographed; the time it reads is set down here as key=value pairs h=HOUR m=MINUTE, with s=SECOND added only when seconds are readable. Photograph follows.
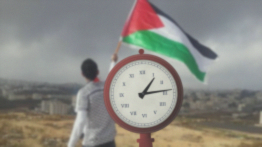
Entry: h=1 m=14
